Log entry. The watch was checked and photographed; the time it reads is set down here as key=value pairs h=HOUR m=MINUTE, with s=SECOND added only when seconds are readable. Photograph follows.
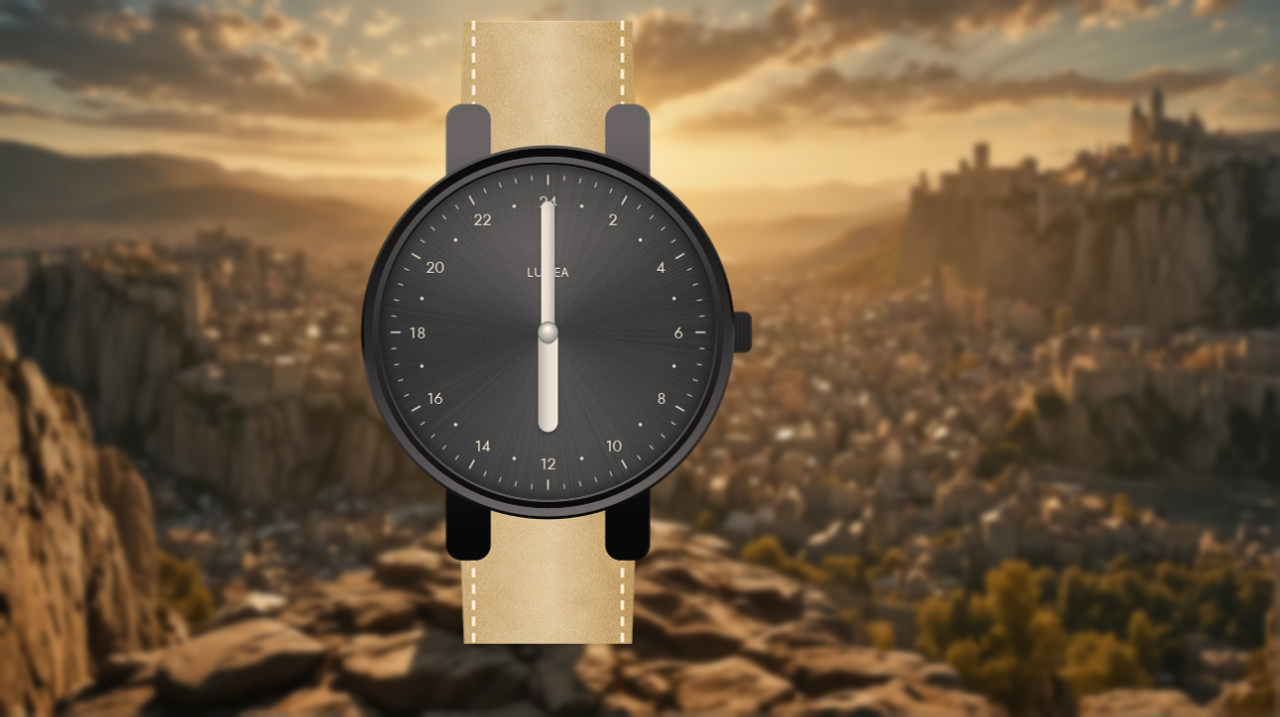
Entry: h=12 m=0
